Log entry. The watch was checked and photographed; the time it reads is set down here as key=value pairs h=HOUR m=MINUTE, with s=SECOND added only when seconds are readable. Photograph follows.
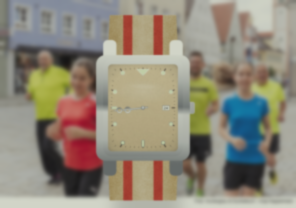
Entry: h=8 m=44
